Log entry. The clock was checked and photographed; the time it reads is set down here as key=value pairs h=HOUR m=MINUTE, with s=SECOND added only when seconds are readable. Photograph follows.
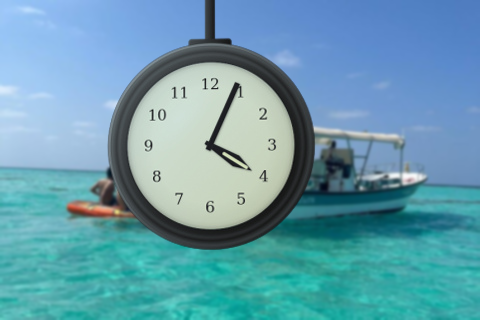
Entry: h=4 m=4
